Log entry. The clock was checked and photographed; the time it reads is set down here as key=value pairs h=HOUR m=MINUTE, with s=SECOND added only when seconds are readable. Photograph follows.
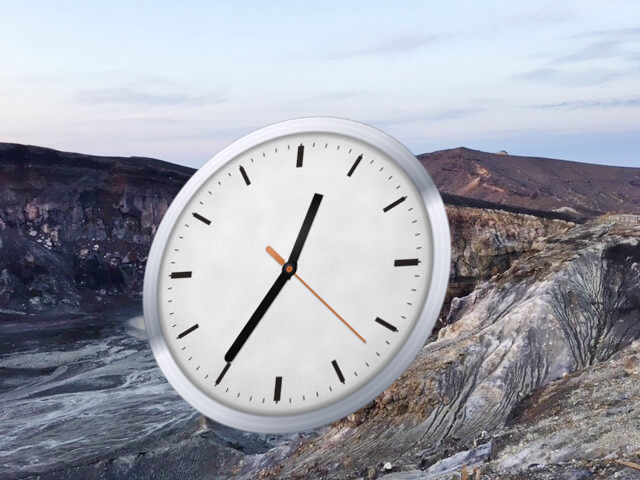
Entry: h=12 m=35 s=22
